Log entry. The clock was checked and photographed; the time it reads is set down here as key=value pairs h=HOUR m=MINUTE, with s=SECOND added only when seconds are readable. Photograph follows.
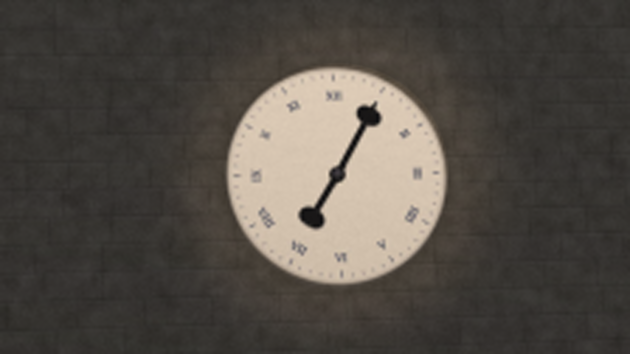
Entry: h=7 m=5
